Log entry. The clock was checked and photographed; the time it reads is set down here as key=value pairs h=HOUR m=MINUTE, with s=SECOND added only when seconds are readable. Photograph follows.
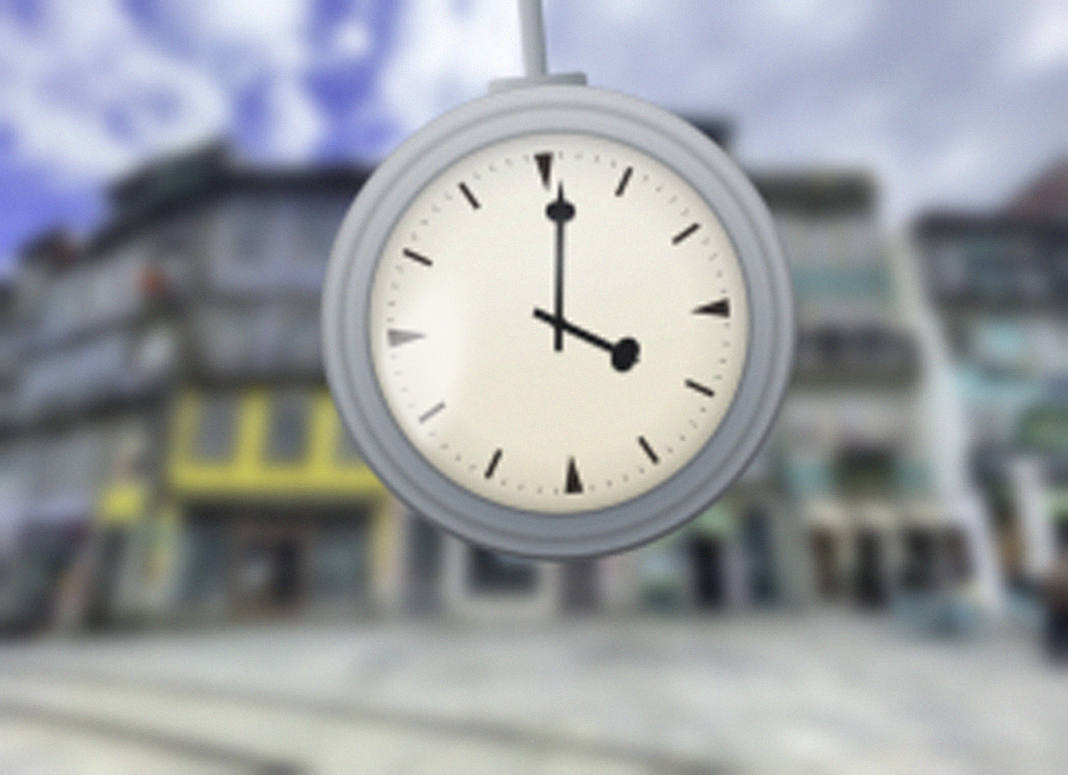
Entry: h=4 m=1
